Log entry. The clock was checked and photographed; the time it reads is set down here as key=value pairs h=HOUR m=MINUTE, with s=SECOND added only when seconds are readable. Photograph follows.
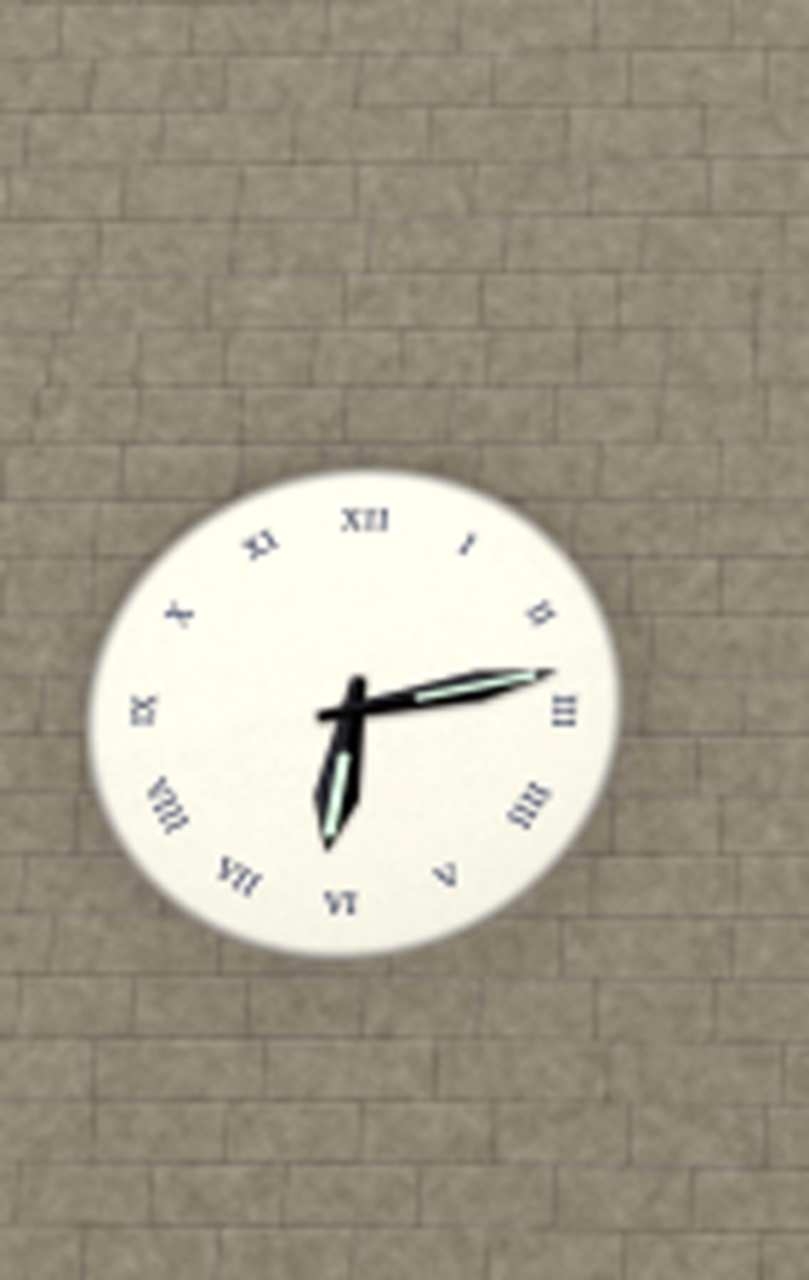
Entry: h=6 m=13
